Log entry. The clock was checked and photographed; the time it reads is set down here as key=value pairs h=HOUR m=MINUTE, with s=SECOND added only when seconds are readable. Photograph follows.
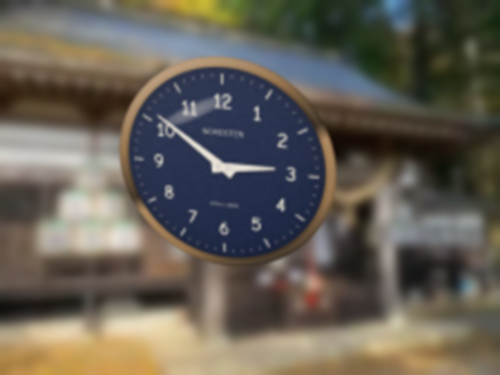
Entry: h=2 m=51
